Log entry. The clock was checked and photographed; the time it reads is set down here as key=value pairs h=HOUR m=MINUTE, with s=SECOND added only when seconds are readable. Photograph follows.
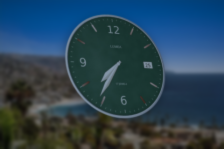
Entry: h=7 m=36
